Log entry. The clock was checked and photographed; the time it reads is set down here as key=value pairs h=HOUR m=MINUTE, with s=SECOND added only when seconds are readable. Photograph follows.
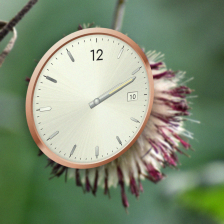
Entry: h=2 m=11
